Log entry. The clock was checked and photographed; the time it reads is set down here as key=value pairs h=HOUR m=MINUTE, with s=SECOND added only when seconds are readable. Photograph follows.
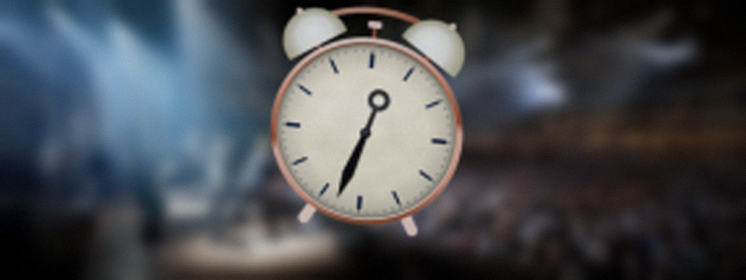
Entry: h=12 m=33
